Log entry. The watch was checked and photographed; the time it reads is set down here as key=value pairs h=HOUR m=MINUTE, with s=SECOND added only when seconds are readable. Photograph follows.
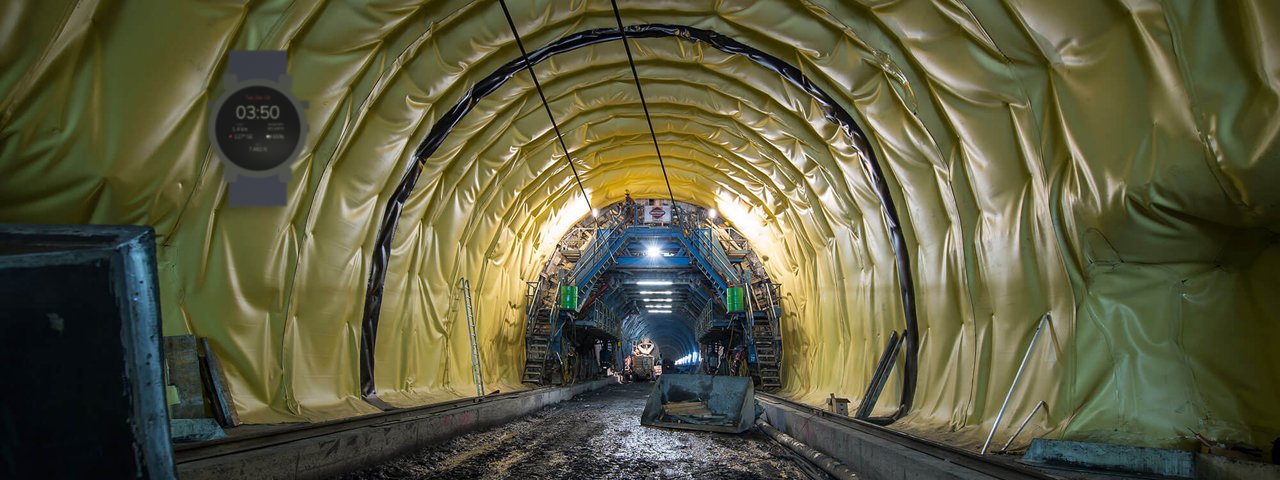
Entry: h=3 m=50
